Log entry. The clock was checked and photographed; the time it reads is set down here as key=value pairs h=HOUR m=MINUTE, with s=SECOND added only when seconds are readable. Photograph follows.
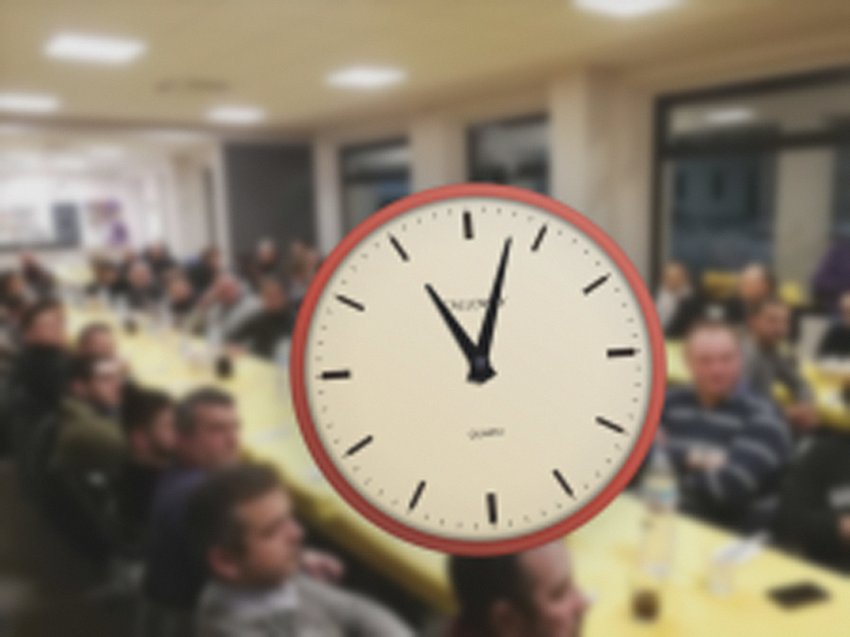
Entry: h=11 m=3
